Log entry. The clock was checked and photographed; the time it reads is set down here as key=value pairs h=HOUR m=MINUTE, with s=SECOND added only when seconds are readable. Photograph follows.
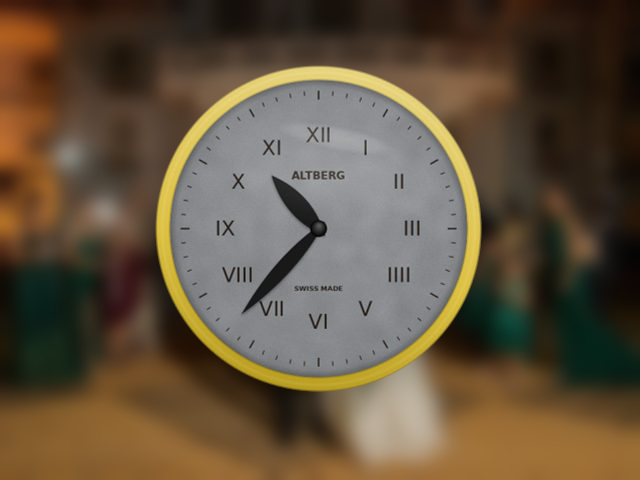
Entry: h=10 m=37
